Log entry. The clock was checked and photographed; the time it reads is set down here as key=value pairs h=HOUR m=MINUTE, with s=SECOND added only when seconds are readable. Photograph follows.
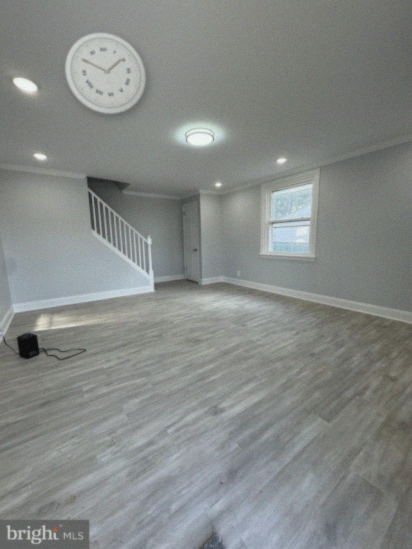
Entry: h=1 m=50
